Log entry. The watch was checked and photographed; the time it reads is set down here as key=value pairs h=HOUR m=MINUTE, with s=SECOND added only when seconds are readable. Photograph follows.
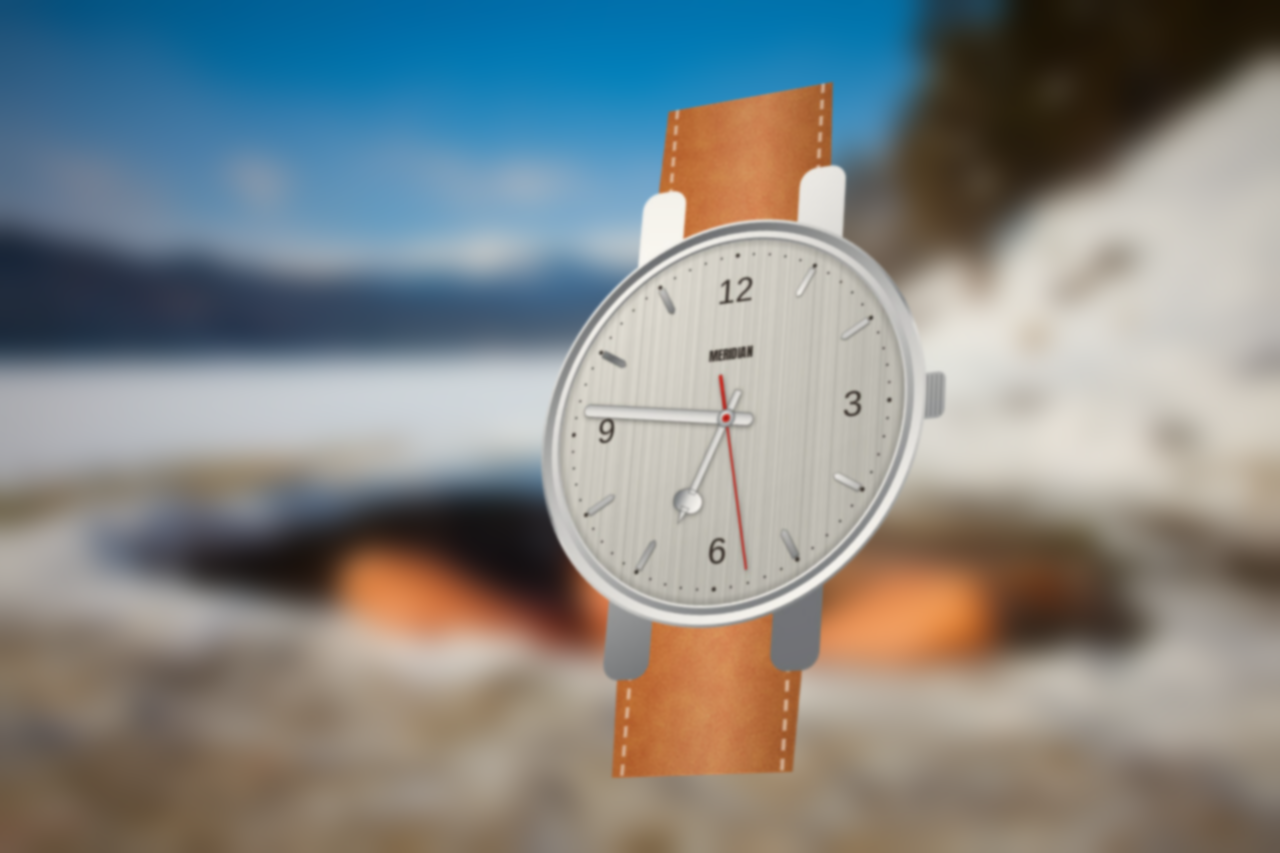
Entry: h=6 m=46 s=28
